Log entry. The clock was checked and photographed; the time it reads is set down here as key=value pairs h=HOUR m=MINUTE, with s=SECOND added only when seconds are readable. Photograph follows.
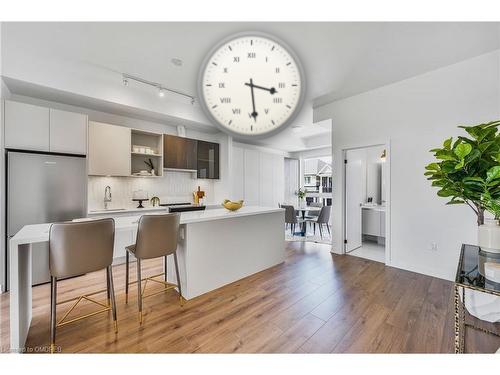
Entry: h=3 m=29
